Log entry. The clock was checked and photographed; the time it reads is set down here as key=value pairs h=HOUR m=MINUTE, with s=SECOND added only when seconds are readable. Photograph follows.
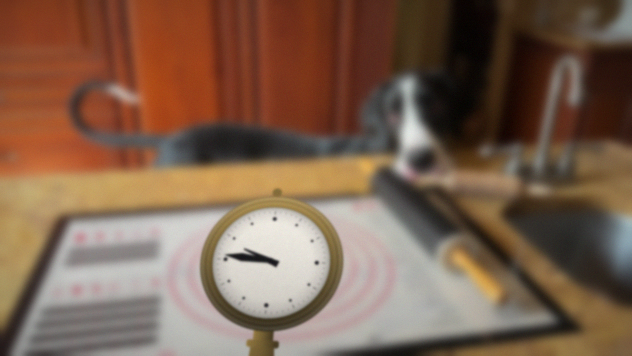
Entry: h=9 m=46
